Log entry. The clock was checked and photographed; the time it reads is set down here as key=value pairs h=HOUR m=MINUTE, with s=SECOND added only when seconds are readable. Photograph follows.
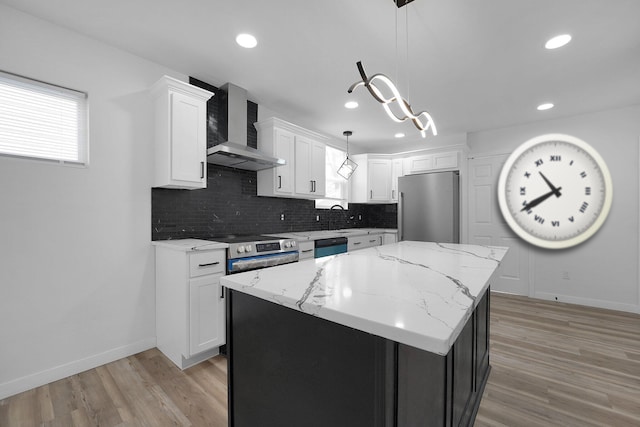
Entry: h=10 m=40
